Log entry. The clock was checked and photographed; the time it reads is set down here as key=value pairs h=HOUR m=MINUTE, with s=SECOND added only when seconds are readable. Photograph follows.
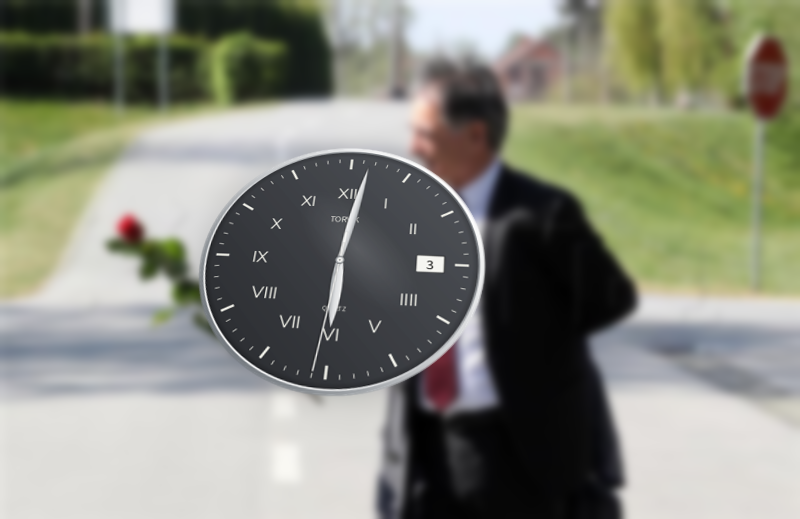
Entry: h=6 m=1 s=31
